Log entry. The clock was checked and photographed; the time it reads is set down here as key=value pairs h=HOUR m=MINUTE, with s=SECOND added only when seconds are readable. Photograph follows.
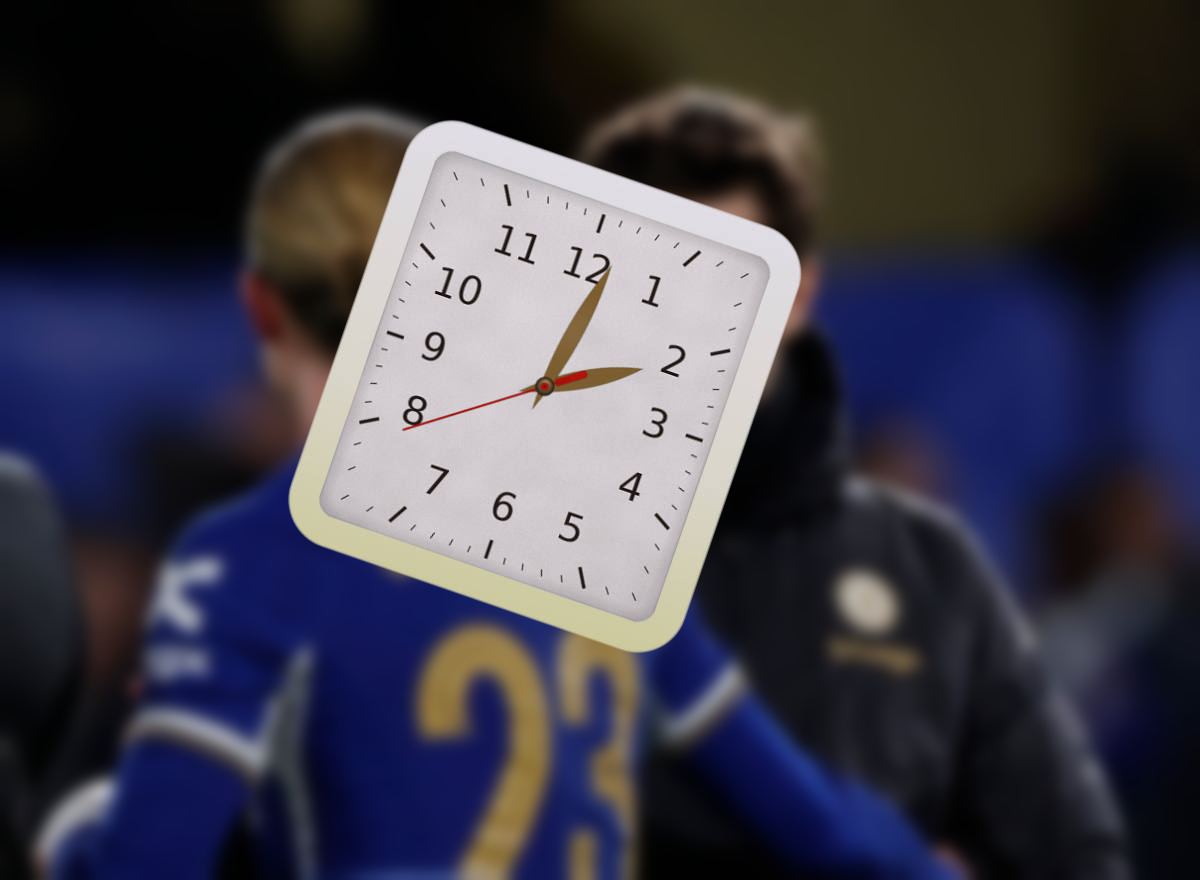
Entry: h=2 m=1 s=39
